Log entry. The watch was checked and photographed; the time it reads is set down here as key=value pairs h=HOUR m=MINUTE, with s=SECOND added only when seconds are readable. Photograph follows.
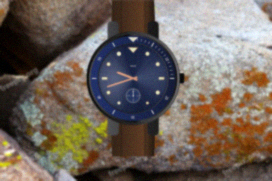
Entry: h=9 m=42
